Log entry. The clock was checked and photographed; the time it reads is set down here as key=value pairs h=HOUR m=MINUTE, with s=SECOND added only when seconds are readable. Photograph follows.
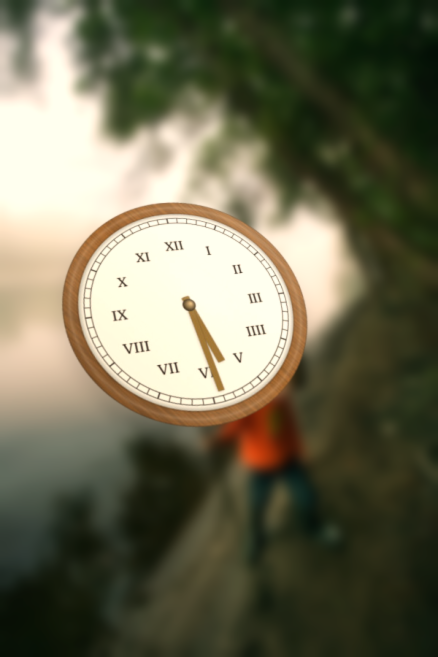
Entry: h=5 m=29
